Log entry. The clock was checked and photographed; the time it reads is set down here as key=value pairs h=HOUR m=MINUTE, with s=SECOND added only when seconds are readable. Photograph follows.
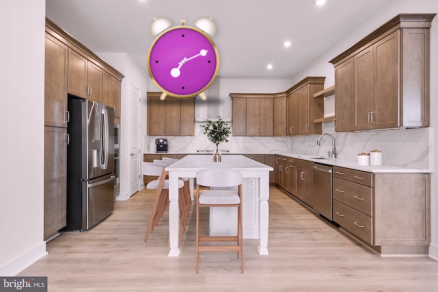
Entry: h=7 m=11
